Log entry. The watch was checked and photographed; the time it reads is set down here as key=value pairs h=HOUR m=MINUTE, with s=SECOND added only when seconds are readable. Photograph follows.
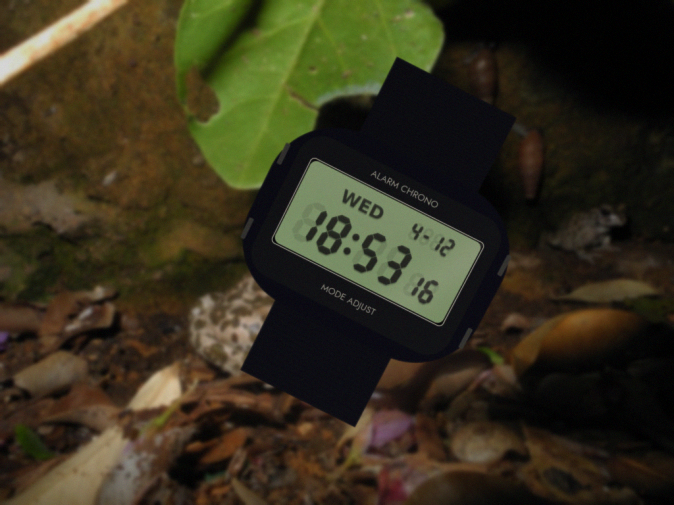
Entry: h=18 m=53 s=16
